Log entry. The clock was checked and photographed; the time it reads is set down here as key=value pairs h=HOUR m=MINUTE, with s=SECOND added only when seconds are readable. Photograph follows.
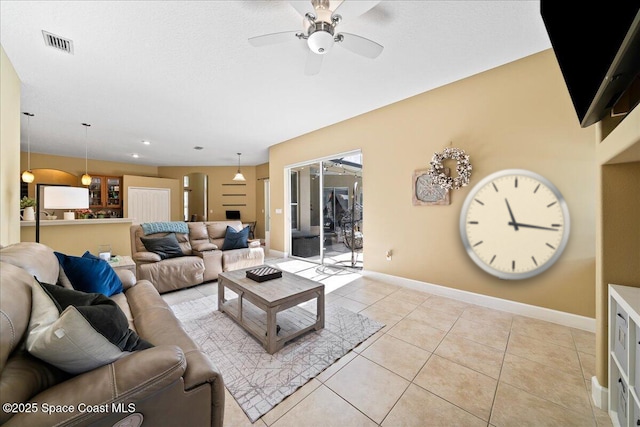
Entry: h=11 m=16
